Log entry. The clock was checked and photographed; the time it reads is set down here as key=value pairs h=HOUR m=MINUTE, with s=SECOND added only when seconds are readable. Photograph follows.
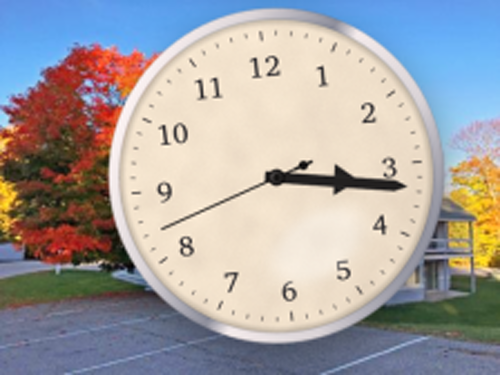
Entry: h=3 m=16 s=42
